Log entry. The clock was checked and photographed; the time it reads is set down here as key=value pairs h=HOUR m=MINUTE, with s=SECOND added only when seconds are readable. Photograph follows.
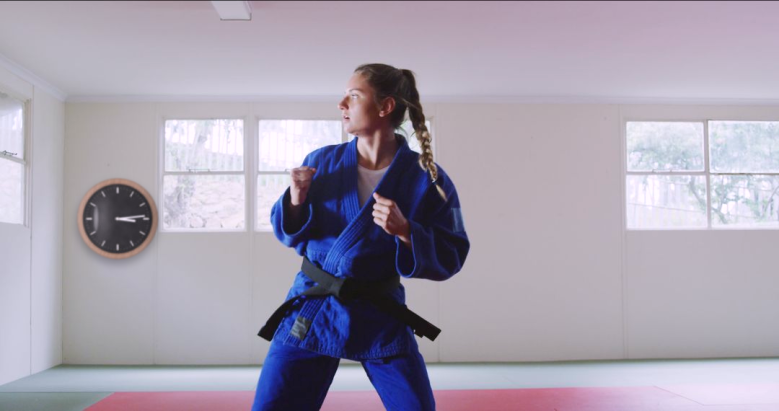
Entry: h=3 m=14
